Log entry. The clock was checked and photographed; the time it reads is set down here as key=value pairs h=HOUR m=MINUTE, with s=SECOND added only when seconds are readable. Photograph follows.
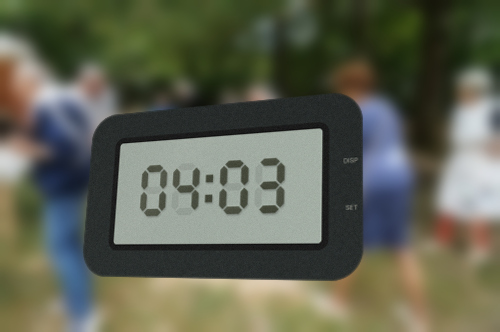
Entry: h=4 m=3
